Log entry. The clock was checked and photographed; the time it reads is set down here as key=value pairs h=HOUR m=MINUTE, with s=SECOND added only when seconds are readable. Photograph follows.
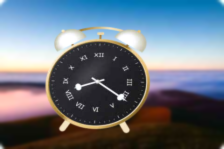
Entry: h=8 m=21
